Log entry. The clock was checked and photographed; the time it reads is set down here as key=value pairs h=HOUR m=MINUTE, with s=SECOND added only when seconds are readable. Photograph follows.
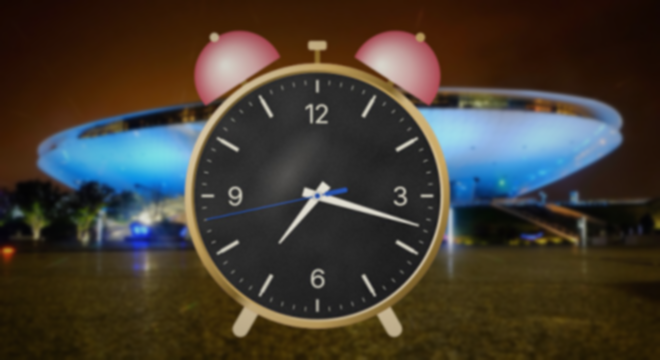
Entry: h=7 m=17 s=43
